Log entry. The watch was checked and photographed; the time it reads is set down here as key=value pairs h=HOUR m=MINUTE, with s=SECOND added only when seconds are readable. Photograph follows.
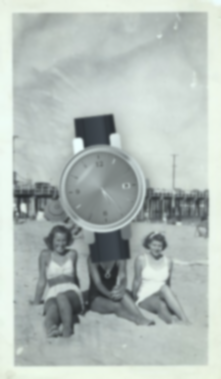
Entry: h=5 m=24
